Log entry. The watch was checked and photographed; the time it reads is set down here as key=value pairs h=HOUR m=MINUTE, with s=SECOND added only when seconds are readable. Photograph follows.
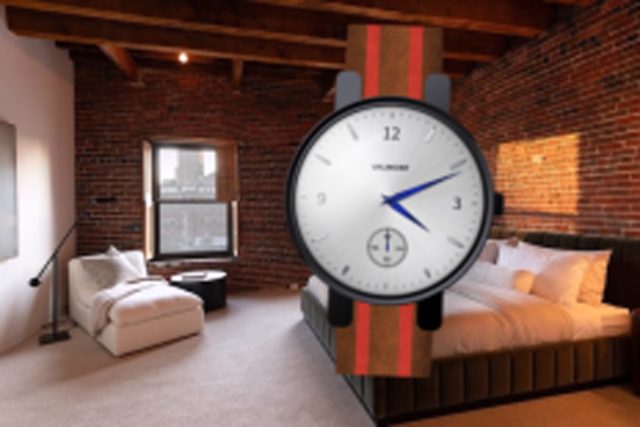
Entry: h=4 m=11
